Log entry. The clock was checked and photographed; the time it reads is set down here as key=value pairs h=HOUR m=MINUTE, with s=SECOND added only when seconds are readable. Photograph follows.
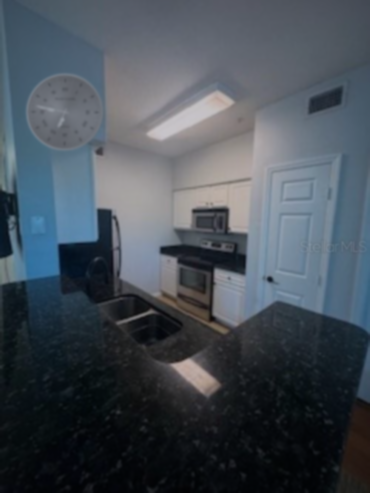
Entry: h=6 m=47
